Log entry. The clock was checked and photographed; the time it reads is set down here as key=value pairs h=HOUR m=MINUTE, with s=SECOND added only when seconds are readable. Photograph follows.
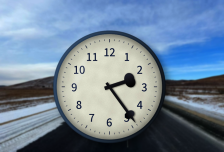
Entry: h=2 m=24
